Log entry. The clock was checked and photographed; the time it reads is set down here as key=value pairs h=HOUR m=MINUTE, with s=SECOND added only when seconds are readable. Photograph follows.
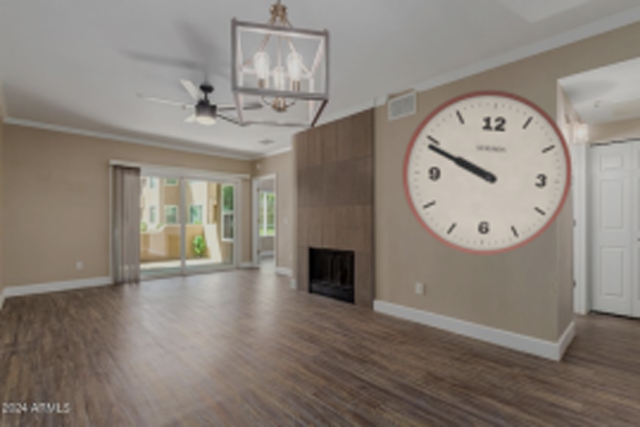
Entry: h=9 m=49
